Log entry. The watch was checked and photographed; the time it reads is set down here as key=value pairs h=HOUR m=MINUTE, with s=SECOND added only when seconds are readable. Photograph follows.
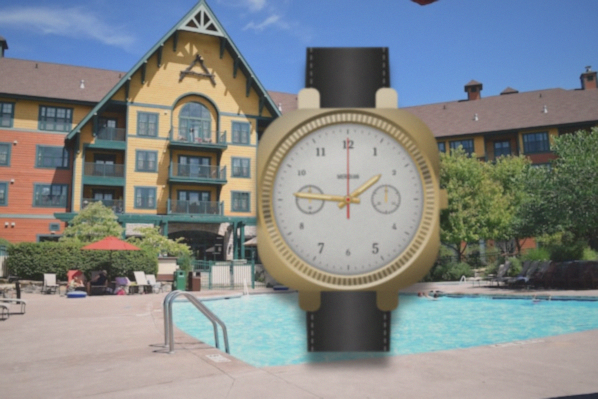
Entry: h=1 m=46
